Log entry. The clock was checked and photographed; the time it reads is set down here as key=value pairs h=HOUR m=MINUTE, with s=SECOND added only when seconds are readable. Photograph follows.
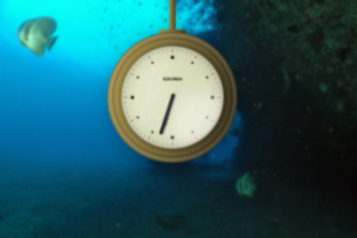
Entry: h=6 m=33
